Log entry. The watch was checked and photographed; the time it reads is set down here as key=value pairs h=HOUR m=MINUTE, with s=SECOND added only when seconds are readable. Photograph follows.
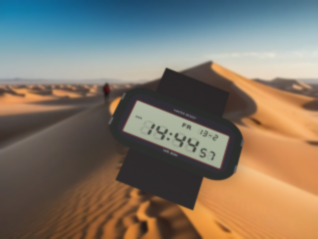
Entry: h=14 m=44 s=57
